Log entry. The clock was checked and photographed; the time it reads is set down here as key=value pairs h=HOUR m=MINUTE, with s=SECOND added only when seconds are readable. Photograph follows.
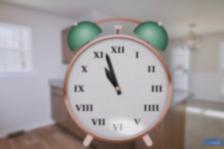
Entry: h=10 m=57
